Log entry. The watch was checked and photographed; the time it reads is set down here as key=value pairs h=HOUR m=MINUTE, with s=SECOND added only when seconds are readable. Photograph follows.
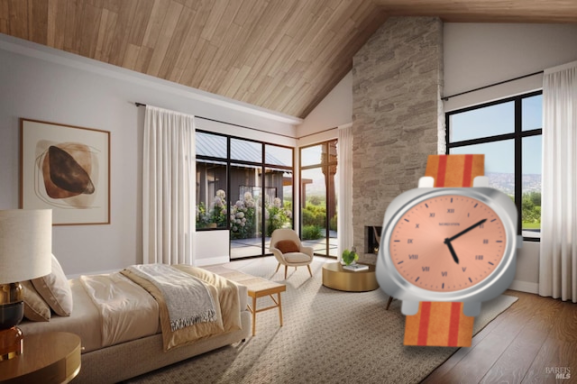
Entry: h=5 m=9
